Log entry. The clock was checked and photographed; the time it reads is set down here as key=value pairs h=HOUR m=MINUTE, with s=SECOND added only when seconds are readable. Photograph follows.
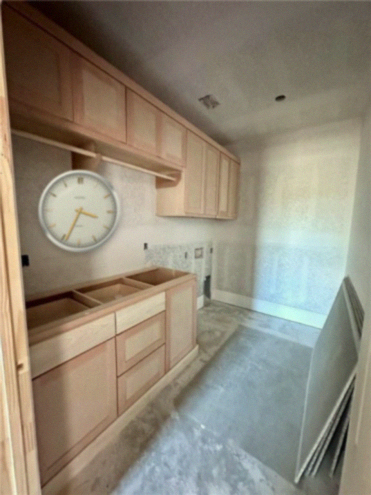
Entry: h=3 m=34
